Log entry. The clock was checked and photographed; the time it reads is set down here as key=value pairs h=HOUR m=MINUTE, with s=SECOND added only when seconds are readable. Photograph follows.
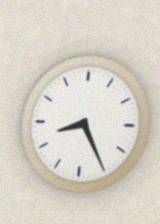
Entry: h=8 m=25
